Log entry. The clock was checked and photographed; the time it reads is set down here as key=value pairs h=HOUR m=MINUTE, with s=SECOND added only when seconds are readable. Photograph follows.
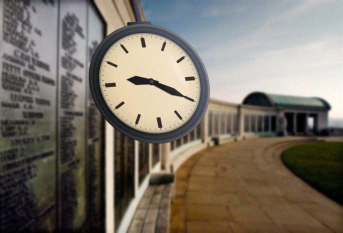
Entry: h=9 m=20
